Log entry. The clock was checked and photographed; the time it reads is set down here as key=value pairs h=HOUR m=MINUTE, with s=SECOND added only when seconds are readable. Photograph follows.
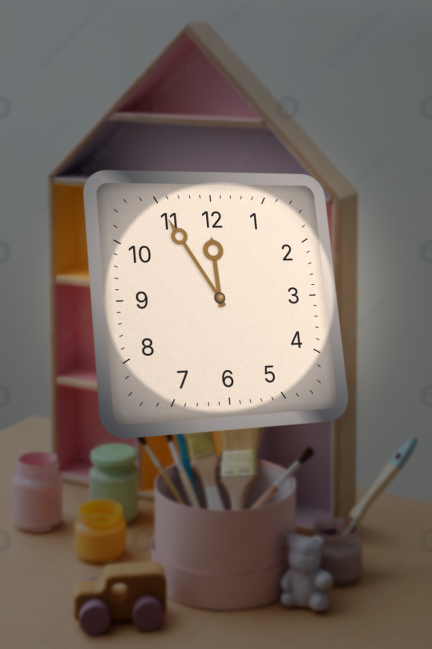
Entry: h=11 m=55
